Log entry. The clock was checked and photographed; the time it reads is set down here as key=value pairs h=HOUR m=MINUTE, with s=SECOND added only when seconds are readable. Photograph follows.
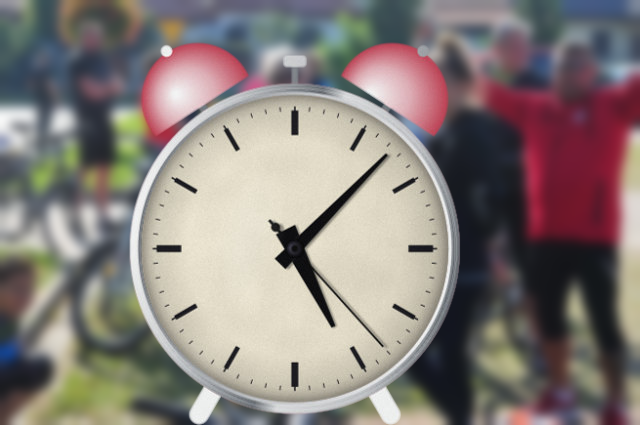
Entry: h=5 m=7 s=23
